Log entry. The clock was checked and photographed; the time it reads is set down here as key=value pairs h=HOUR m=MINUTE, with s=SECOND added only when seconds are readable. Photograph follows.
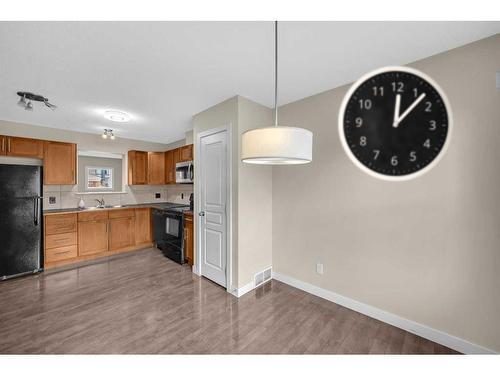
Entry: h=12 m=7
